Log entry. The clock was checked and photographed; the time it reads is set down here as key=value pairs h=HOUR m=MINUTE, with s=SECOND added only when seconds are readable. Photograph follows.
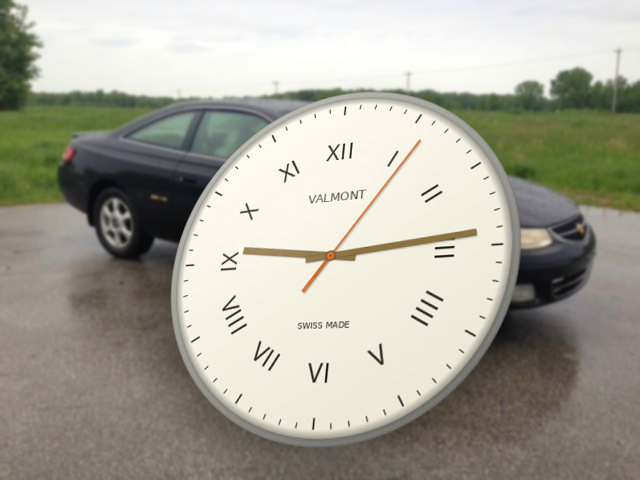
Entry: h=9 m=14 s=6
